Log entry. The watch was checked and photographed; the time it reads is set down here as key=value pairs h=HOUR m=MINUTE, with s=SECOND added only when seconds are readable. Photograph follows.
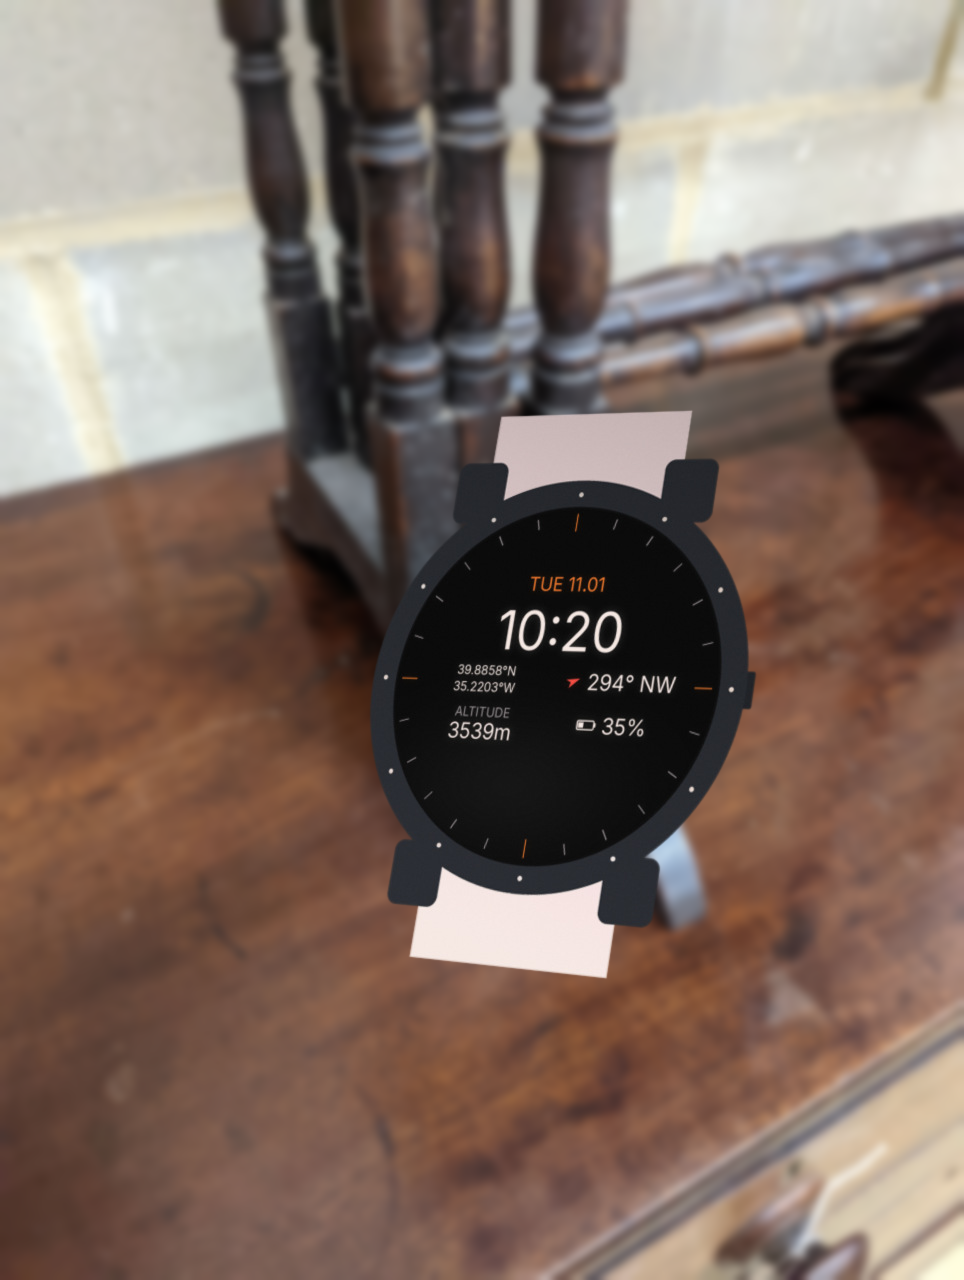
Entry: h=10 m=20
